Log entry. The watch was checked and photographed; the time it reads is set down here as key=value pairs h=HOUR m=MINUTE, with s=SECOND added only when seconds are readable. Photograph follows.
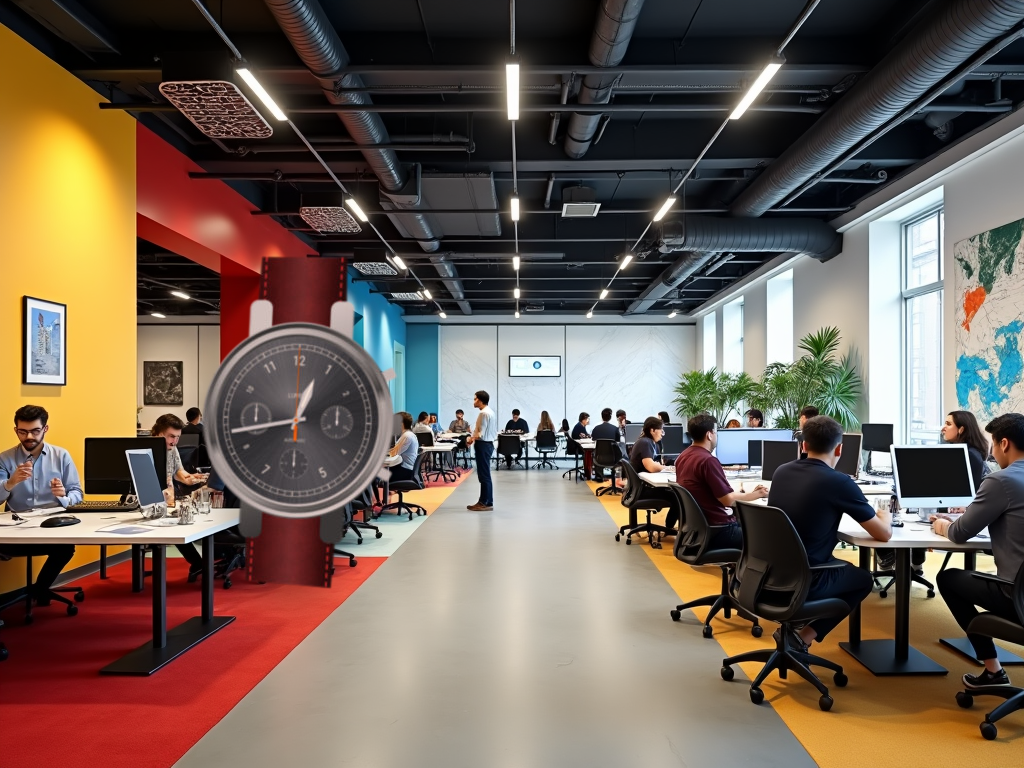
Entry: h=12 m=43
